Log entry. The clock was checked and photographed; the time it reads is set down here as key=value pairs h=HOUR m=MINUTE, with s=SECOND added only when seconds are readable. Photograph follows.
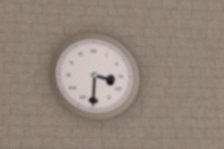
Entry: h=3 m=31
